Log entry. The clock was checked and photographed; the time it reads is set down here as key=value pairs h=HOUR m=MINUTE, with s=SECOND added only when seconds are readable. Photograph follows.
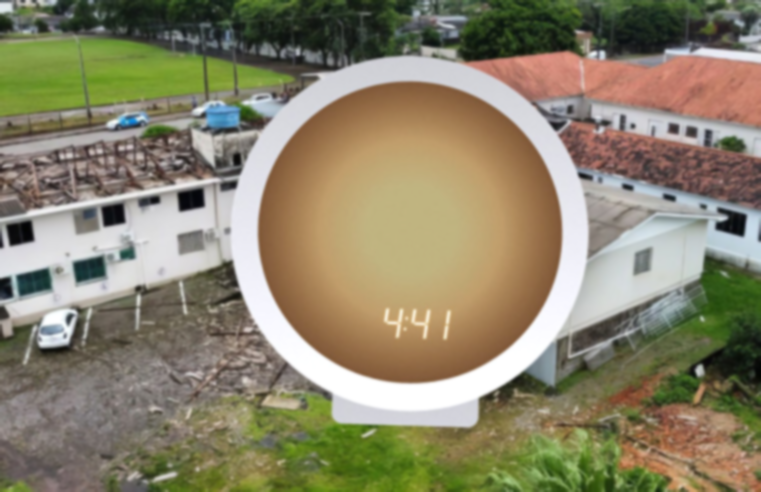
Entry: h=4 m=41
